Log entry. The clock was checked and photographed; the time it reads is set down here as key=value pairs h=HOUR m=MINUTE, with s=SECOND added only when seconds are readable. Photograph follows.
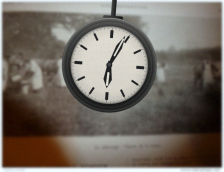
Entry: h=6 m=4
